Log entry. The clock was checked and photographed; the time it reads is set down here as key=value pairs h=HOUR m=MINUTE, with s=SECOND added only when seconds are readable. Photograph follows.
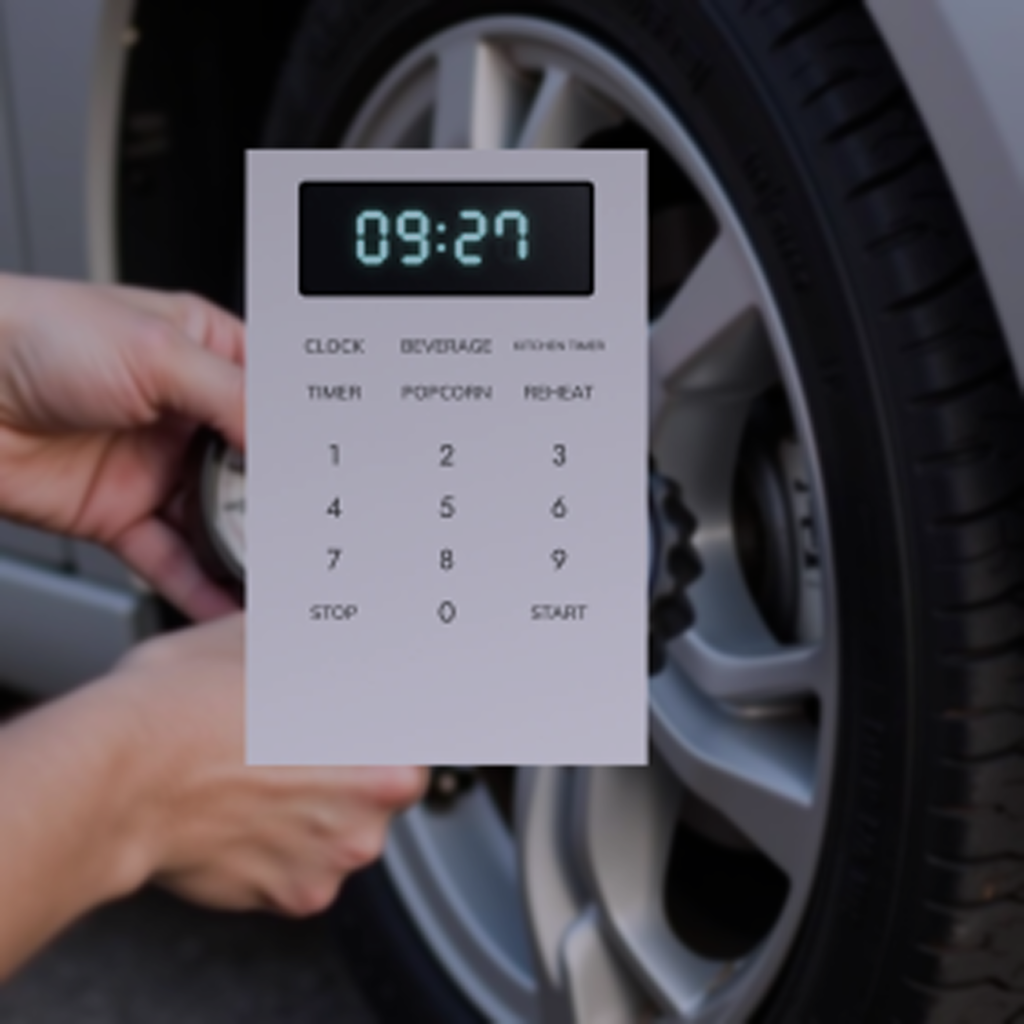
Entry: h=9 m=27
